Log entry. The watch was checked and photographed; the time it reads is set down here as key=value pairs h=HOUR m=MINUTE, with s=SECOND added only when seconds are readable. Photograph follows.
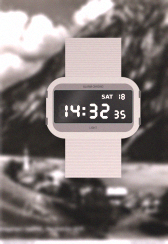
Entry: h=14 m=32 s=35
